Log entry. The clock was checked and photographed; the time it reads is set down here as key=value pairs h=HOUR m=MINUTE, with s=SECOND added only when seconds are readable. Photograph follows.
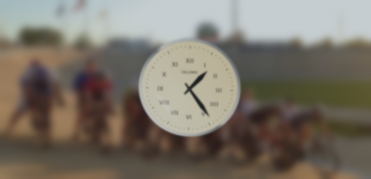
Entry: h=1 m=24
